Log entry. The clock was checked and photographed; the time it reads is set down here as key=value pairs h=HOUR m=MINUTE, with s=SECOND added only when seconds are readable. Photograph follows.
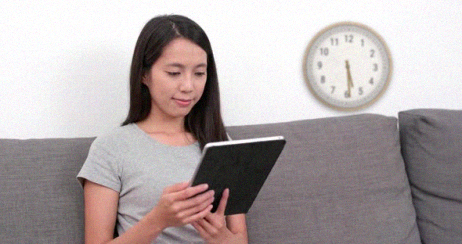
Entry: h=5 m=29
